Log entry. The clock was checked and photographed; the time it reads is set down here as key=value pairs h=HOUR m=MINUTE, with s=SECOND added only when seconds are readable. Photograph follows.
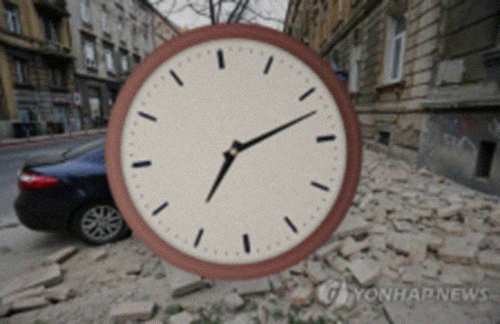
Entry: h=7 m=12
